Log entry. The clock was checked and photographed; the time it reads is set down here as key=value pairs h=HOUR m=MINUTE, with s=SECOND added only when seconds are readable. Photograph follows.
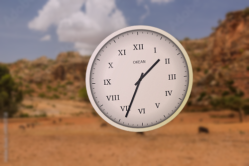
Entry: h=1 m=34
